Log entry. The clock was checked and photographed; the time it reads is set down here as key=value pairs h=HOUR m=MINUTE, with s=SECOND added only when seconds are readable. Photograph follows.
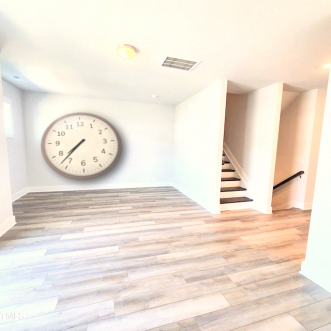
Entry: h=7 m=37
